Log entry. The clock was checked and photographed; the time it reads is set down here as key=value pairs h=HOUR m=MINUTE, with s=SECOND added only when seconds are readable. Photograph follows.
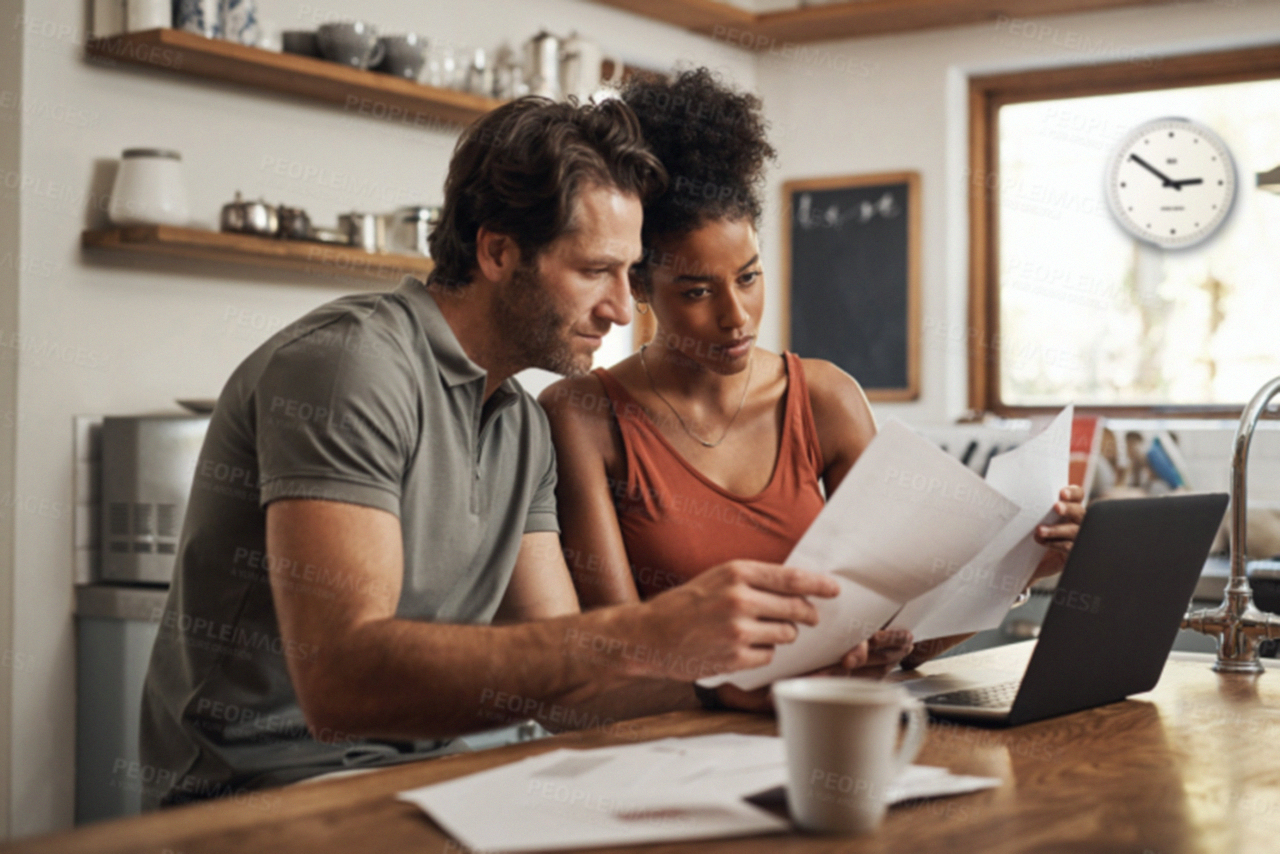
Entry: h=2 m=51
